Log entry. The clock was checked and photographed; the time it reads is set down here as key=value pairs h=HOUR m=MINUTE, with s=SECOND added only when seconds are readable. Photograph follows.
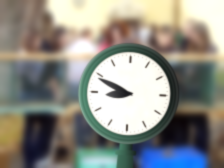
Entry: h=8 m=49
